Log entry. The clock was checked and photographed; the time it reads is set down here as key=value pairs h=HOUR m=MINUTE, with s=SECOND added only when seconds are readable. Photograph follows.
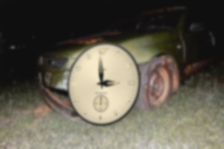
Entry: h=2 m=59
